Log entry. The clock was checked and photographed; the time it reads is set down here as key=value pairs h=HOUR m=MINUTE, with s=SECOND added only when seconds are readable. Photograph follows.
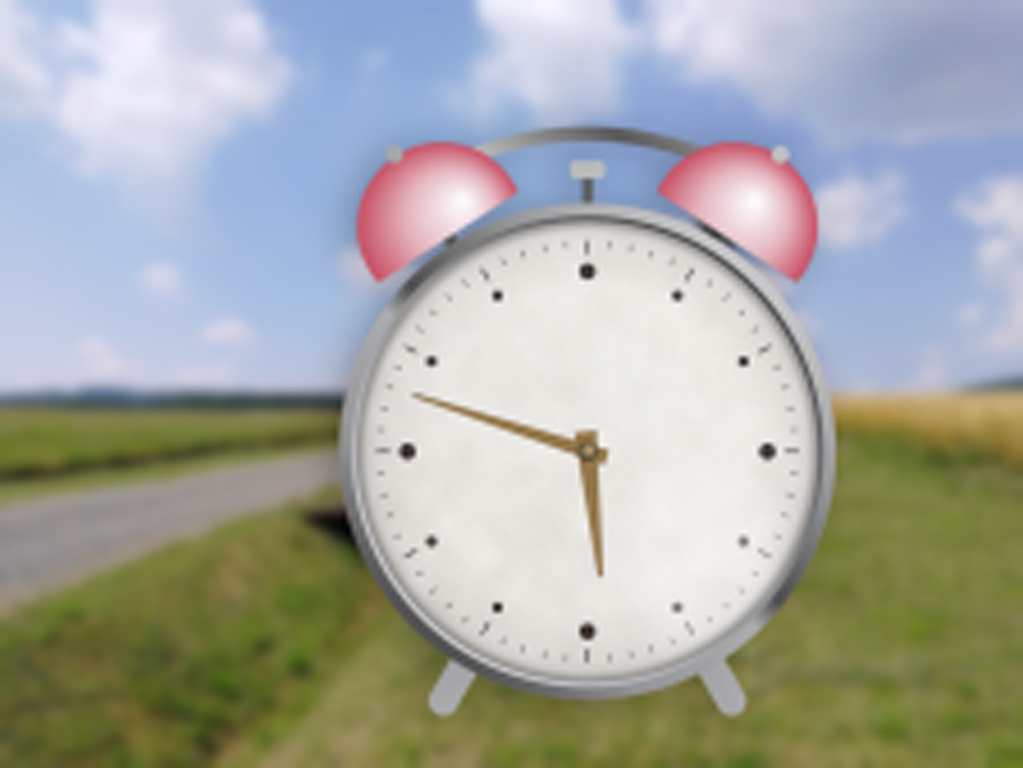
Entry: h=5 m=48
